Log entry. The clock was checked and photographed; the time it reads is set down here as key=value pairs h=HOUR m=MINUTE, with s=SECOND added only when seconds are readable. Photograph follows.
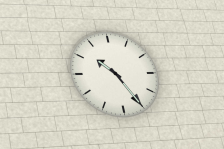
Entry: h=10 m=25
